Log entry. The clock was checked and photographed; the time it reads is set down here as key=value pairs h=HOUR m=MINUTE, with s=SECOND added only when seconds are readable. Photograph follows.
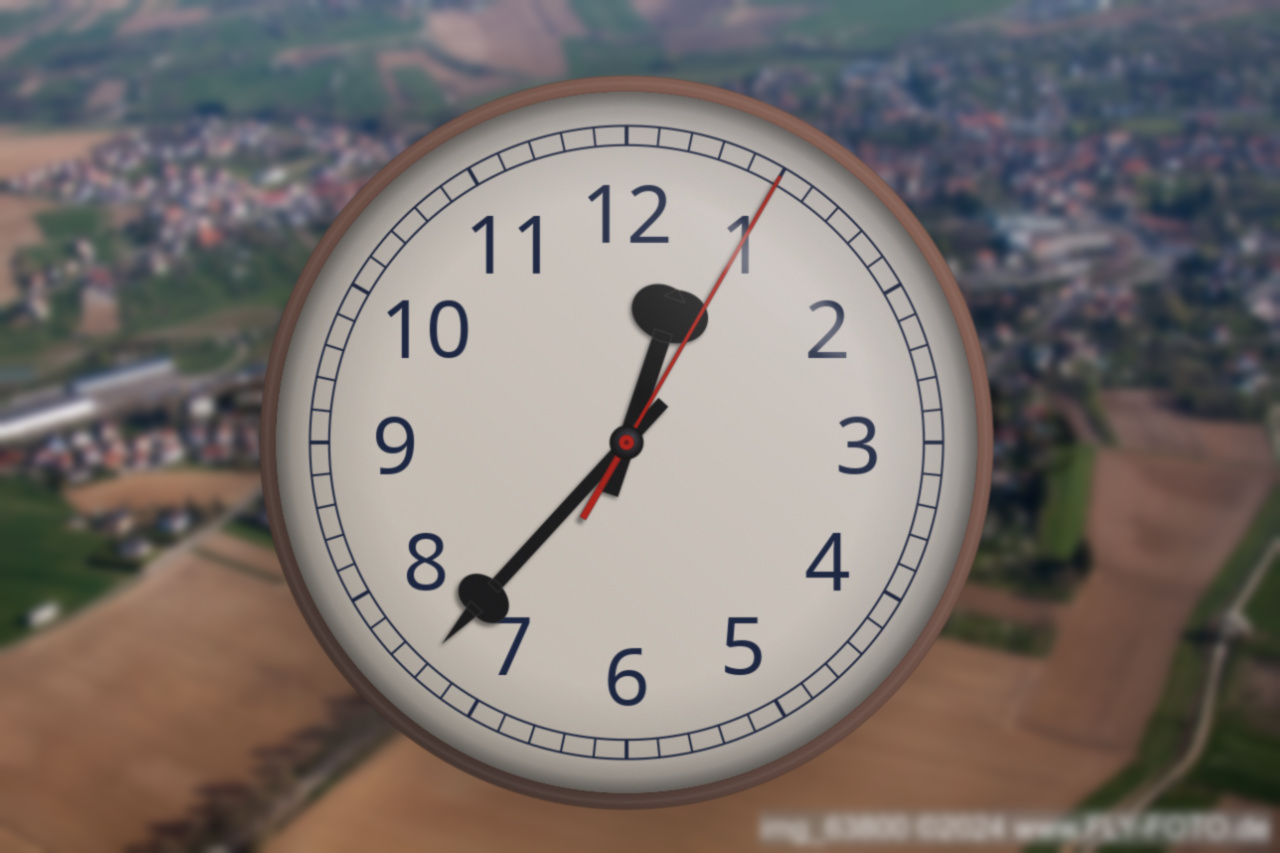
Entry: h=12 m=37 s=5
